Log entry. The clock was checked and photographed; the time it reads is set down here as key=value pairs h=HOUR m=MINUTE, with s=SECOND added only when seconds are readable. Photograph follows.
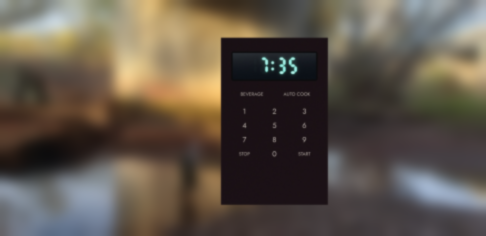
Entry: h=7 m=35
